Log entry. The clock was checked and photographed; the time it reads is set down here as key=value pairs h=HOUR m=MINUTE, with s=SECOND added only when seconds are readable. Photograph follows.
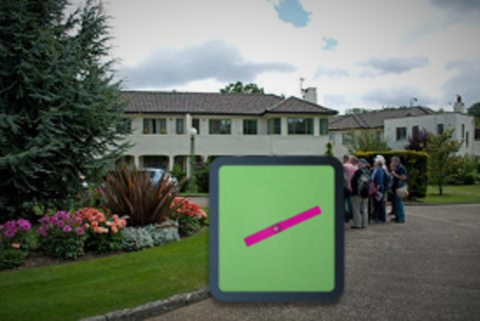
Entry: h=8 m=11
